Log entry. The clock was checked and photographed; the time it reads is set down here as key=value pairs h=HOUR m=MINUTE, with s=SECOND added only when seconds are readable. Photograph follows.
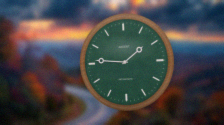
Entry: h=1 m=46
